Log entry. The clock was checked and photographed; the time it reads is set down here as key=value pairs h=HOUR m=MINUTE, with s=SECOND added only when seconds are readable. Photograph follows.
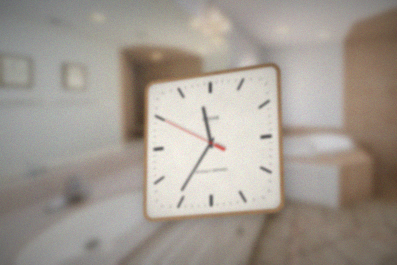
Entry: h=11 m=35 s=50
